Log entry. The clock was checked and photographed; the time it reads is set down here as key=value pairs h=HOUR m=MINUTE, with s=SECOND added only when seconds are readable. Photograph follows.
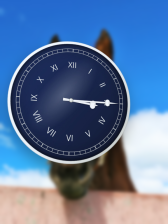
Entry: h=3 m=15
